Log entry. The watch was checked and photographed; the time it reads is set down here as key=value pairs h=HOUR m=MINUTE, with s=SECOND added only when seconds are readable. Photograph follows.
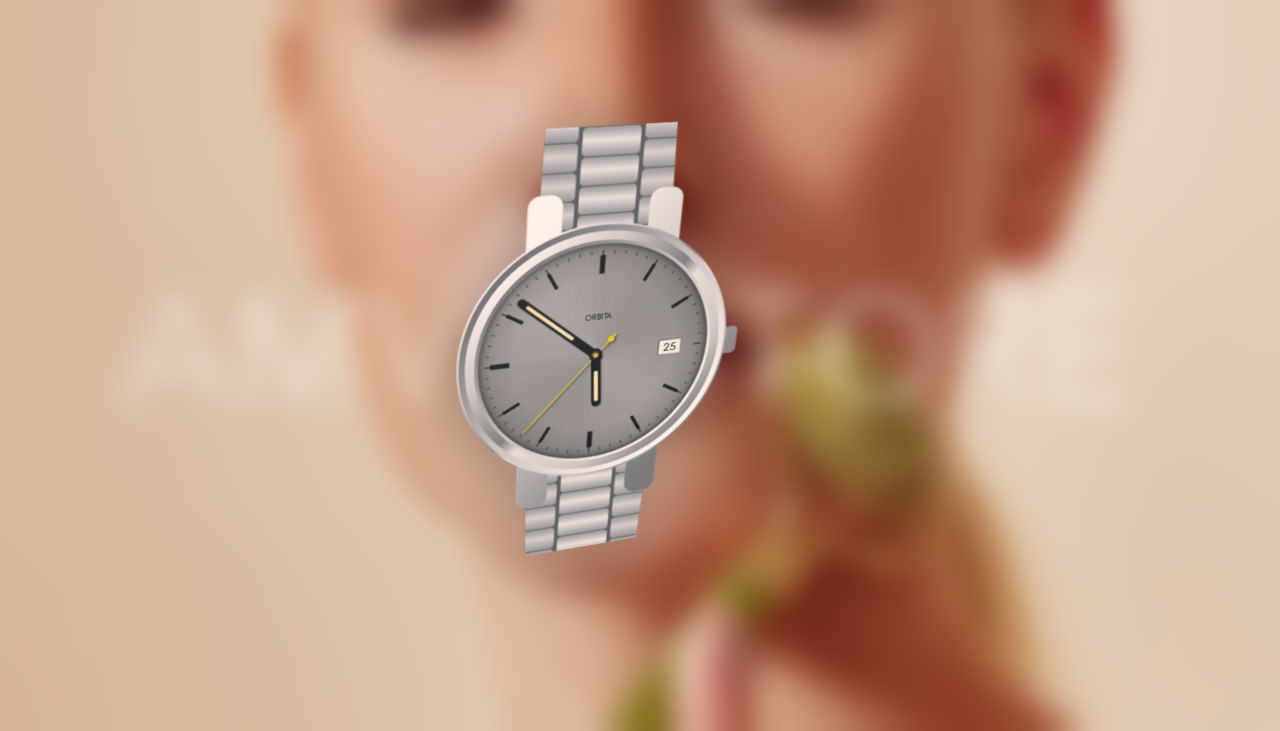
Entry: h=5 m=51 s=37
